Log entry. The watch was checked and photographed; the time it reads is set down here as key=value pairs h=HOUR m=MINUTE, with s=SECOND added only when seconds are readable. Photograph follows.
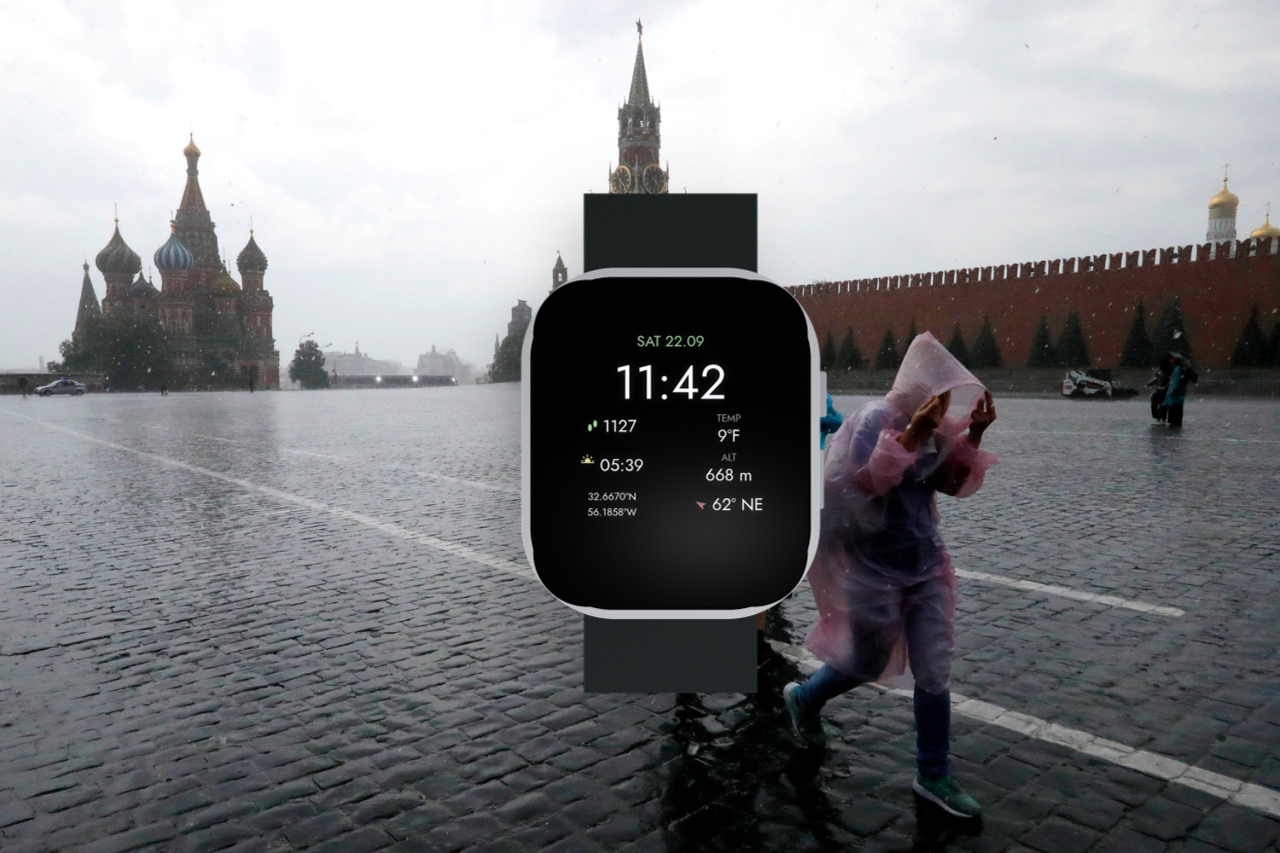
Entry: h=11 m=42
